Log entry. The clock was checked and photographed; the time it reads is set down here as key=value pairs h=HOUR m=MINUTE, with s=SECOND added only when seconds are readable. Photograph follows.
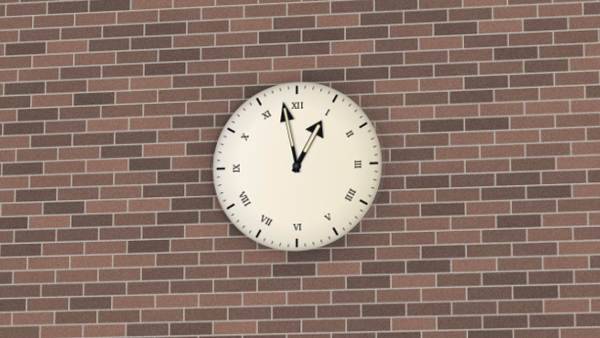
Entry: h=12 m=58
